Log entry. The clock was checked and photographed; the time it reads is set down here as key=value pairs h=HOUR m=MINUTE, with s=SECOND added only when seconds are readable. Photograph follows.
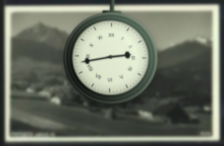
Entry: h=2 m=43
